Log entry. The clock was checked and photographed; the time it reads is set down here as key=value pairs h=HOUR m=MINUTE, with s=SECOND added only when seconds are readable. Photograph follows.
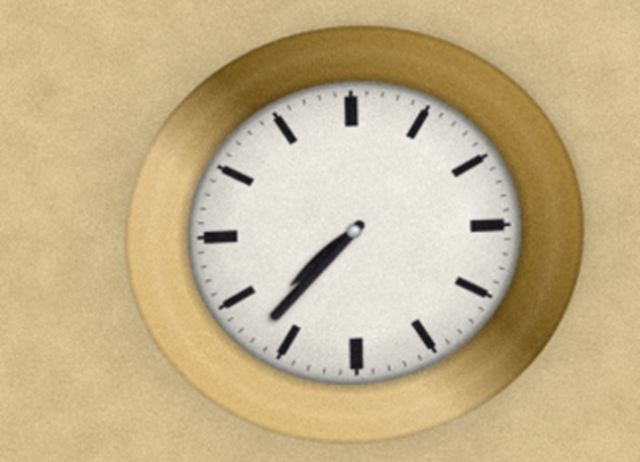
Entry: h=7 m=37
